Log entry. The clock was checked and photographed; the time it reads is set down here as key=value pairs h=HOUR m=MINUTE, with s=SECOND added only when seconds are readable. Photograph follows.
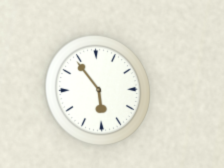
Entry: h=5 m=54
